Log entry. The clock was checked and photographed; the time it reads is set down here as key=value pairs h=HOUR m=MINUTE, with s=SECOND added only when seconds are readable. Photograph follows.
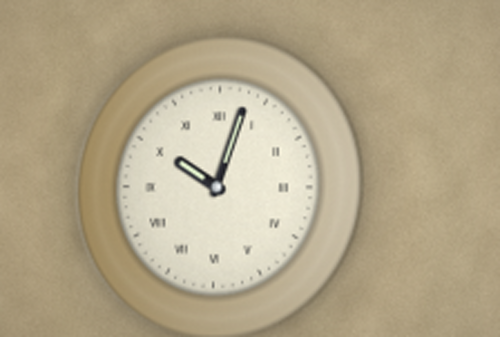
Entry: h=10 m=3
